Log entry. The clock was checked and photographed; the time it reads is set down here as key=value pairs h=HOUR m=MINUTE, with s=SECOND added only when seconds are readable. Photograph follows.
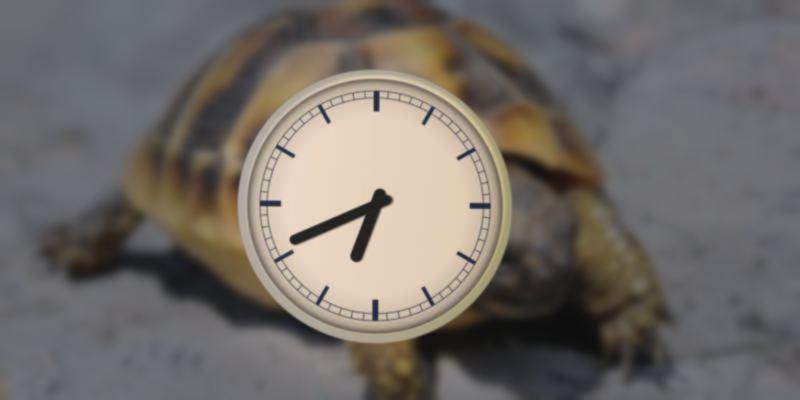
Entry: h=6 m=41
